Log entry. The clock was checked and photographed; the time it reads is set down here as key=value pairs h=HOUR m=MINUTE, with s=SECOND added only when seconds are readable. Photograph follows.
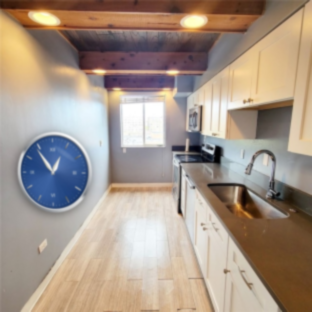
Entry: h=12 m=54
